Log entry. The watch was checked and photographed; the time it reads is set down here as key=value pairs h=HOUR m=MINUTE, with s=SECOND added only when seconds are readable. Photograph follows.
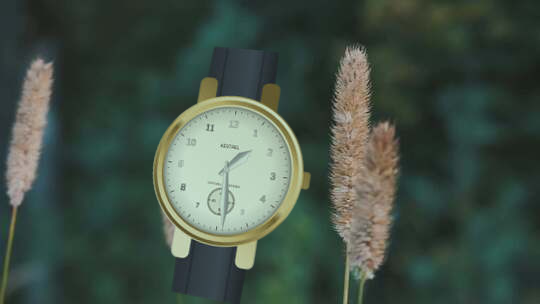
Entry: h=1 m=29
